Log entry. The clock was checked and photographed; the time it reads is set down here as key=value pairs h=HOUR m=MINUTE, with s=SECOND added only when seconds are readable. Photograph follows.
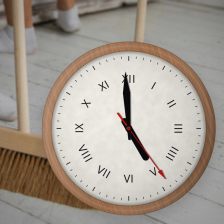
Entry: h=4 m=59 s=24
